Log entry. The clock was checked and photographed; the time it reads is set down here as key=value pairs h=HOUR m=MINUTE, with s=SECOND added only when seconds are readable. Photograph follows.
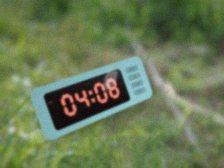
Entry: h=4 m=8
